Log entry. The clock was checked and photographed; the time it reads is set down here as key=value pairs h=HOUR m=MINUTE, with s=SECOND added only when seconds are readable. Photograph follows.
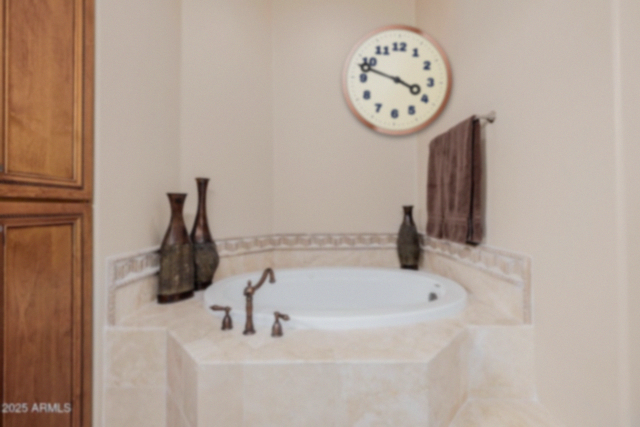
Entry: h=3 m=48
